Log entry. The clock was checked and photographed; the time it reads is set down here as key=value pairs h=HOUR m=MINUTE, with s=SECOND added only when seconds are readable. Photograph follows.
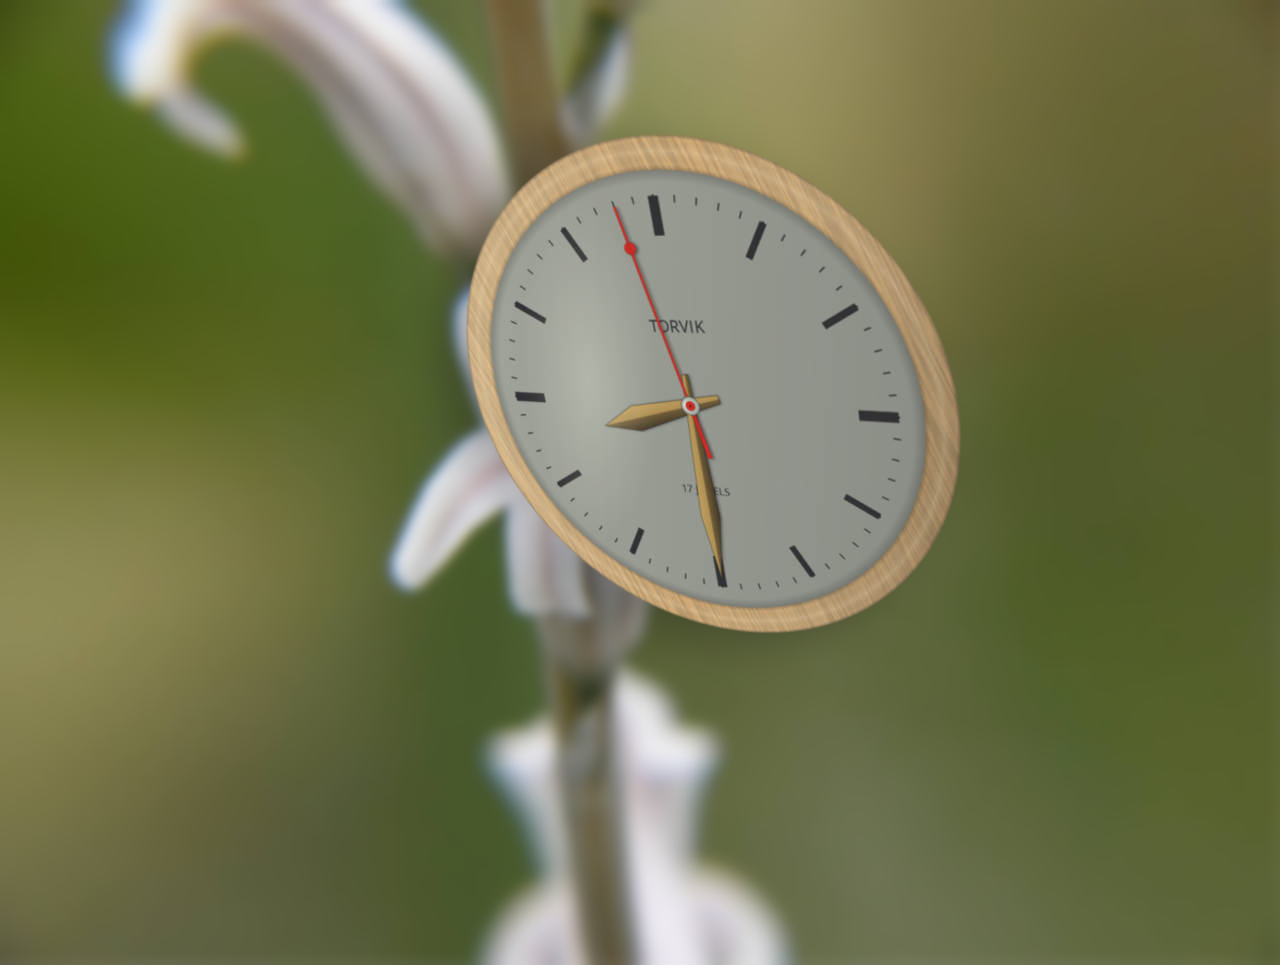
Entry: h=8 m=29 s=58
